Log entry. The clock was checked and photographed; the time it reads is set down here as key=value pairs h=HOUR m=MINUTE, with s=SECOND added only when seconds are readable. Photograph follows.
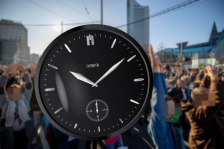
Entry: h=10 m=9
